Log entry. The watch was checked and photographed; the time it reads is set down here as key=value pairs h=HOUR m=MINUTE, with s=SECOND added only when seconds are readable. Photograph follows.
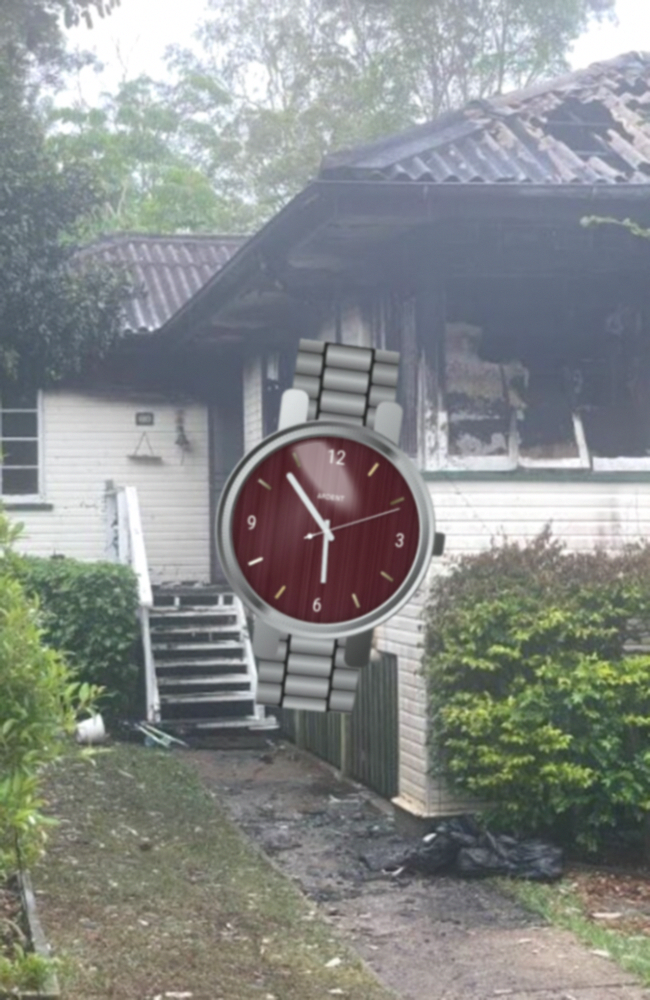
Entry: h=5 m=53 s=11
